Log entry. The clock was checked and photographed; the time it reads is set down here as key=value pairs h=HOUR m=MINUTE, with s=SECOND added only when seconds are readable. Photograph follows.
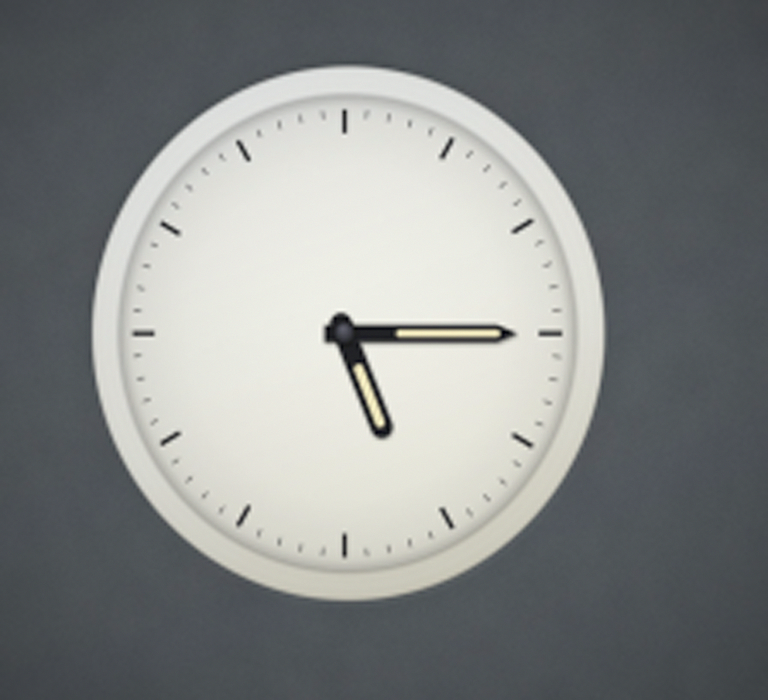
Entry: h=5 m=15
